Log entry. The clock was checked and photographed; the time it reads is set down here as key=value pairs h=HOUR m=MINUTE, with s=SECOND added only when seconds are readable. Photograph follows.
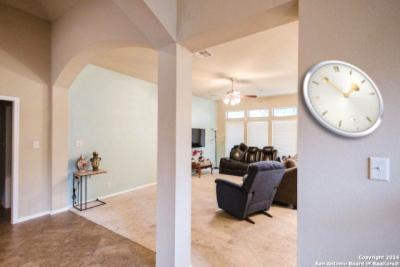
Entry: h=1 m=53
